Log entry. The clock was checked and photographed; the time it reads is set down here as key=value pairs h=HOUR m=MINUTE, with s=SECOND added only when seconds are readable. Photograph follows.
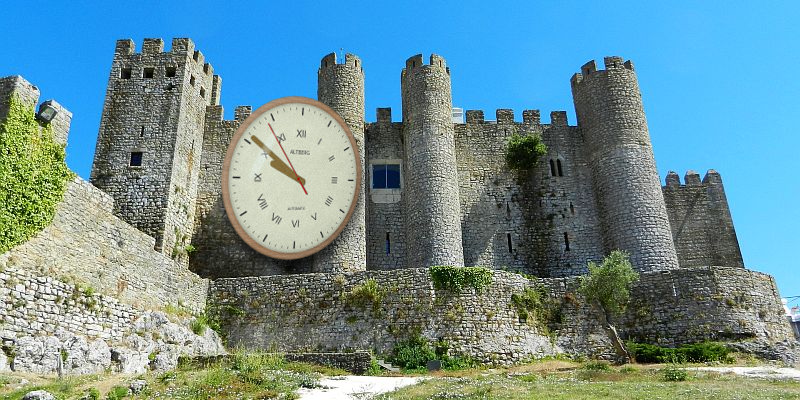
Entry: h=9 m=50 s=54
